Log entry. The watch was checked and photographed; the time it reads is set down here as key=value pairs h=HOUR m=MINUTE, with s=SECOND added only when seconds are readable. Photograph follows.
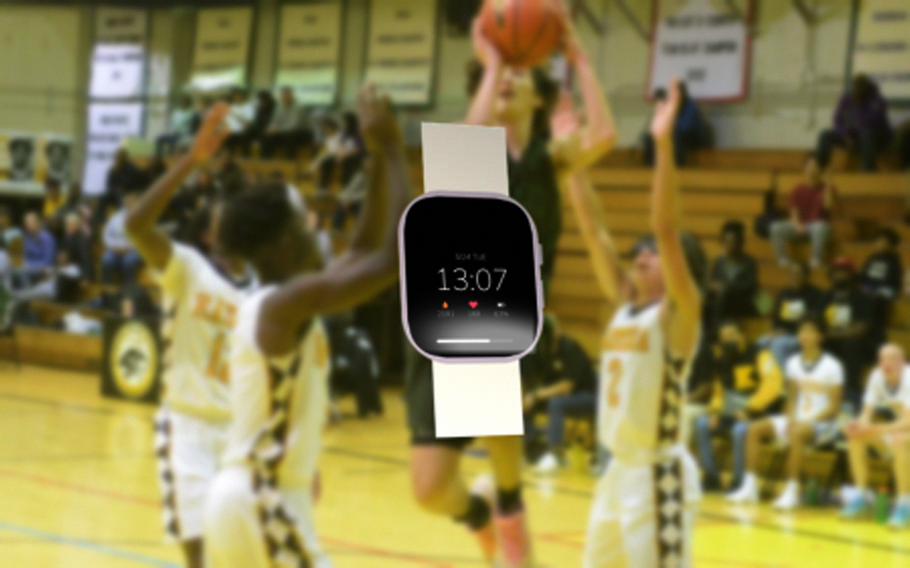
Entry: h=13 m=7
